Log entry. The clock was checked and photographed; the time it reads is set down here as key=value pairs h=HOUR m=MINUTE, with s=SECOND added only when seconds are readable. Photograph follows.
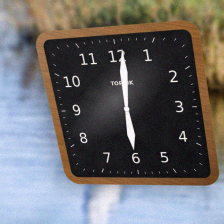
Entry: h=6 m=1
